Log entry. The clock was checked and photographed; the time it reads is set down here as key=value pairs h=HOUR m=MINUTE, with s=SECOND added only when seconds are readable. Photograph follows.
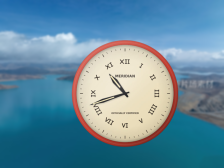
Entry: h=10 m=42
